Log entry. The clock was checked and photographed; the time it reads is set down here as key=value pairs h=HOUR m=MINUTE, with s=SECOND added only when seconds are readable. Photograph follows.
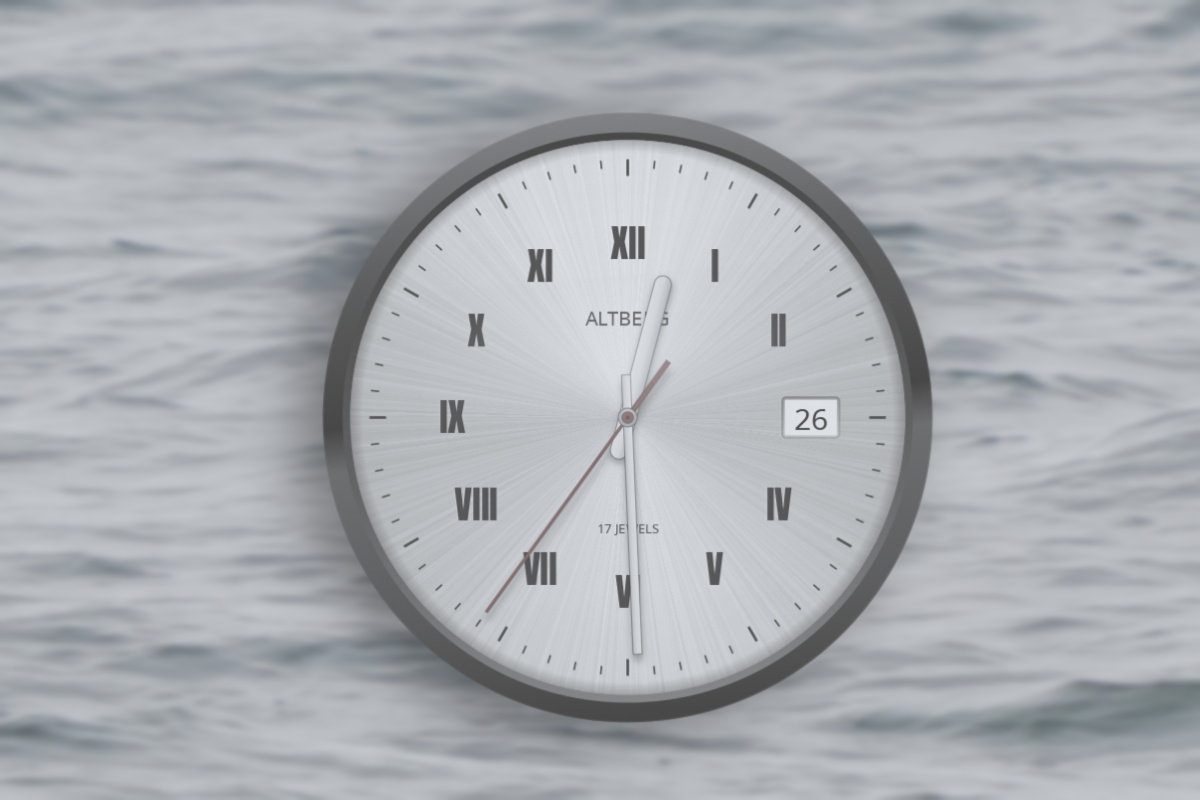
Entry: h=12 m=29 s=36
